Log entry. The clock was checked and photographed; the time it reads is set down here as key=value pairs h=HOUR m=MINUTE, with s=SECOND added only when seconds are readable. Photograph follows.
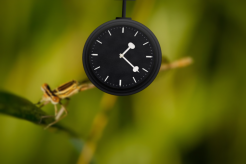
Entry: h=1 m=22
